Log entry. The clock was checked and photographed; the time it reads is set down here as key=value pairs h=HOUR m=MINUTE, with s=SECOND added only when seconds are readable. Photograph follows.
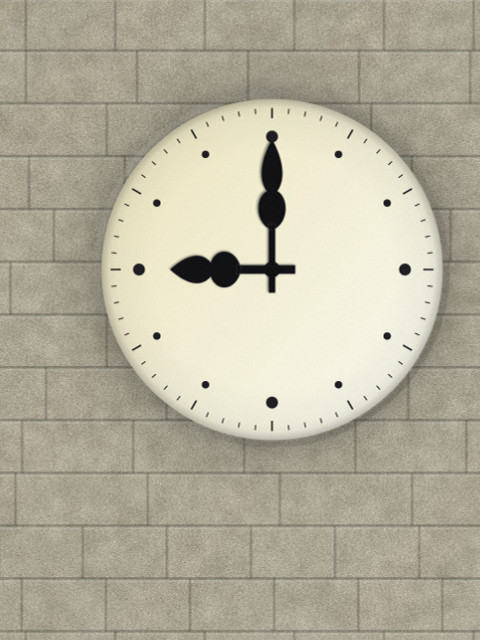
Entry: h=9 m=0
